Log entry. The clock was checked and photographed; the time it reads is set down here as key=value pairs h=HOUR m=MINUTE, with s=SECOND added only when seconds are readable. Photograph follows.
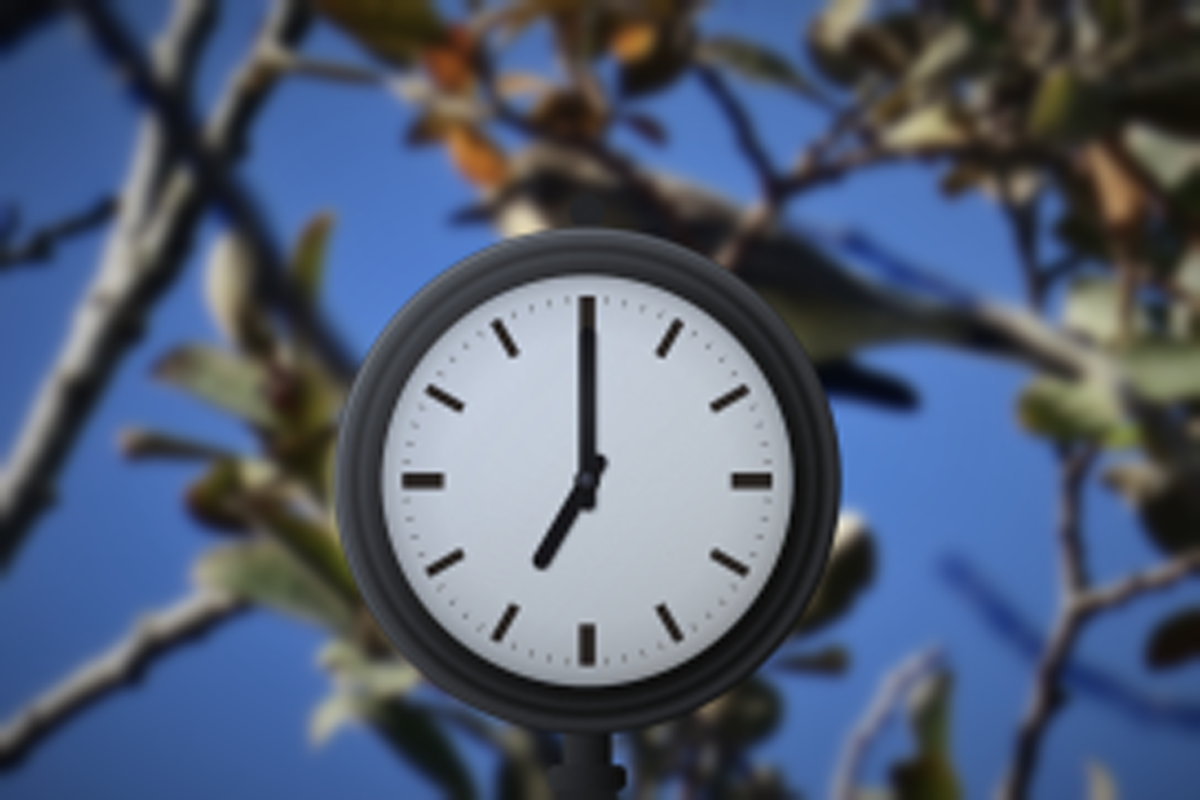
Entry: h=7 m=0
